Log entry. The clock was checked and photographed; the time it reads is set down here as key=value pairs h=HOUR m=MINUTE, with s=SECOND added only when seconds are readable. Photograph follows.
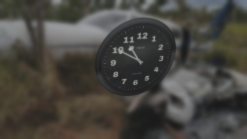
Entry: h=10 m=50
